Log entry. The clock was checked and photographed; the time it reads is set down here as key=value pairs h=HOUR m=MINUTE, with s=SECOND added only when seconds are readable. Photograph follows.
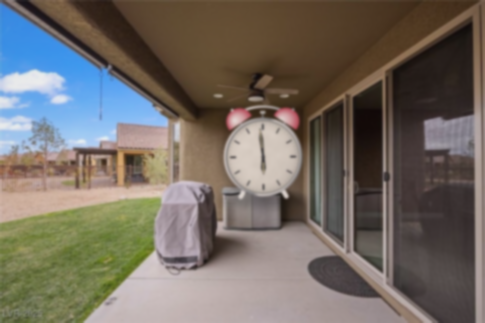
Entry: h=5 m=59
